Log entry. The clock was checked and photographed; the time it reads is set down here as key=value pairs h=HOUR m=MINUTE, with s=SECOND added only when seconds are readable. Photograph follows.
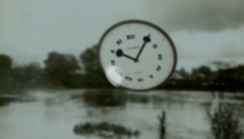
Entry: h=10 m=6
